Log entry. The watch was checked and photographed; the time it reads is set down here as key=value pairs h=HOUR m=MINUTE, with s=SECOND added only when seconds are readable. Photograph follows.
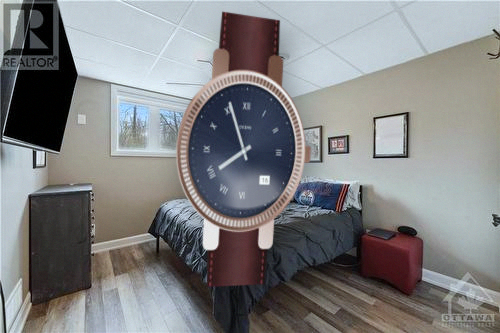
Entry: h=7 m=56
